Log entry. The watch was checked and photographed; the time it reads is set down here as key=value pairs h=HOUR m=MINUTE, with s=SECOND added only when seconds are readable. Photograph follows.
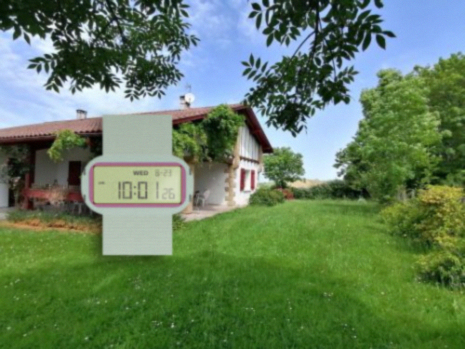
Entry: h=10 m=1 s=26
